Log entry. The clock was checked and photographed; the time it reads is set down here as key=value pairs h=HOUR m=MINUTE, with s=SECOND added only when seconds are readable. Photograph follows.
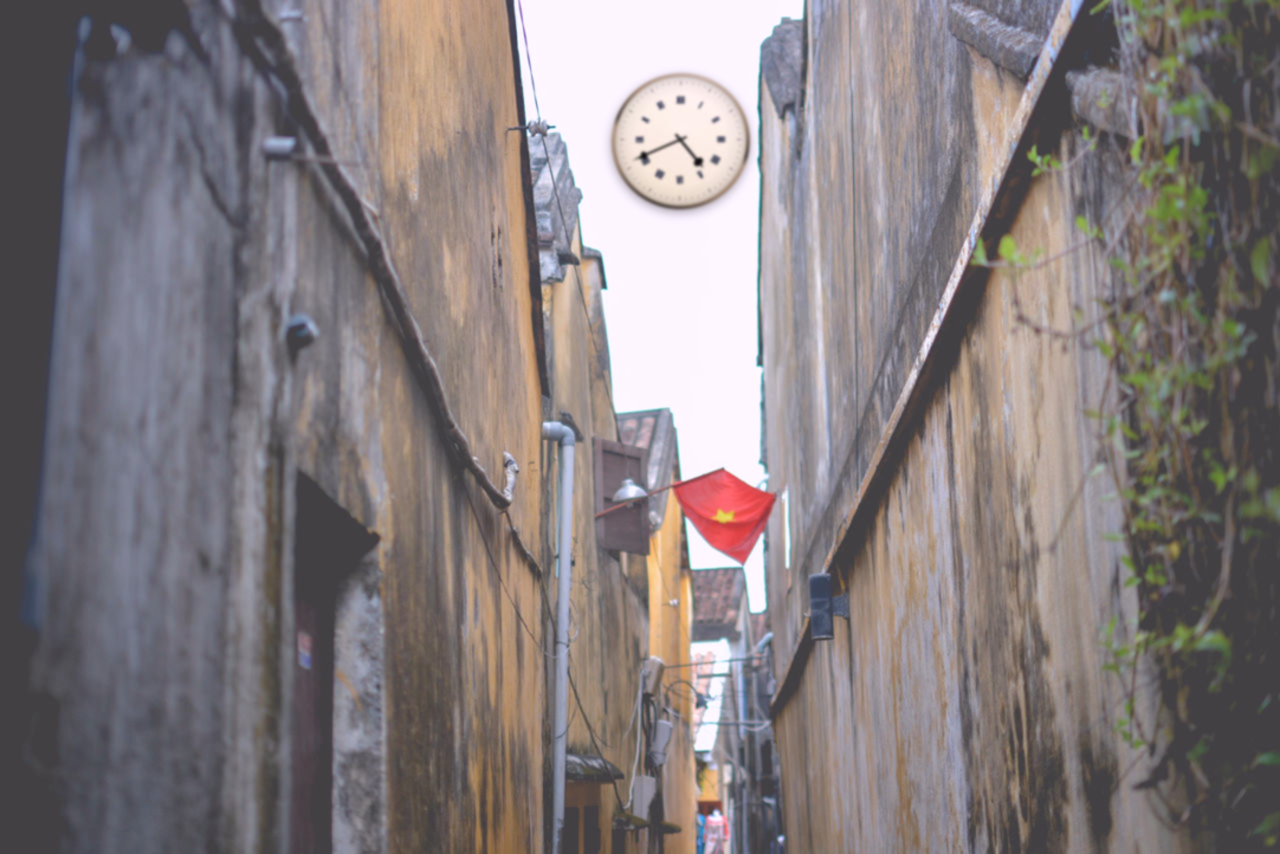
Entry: h=4 m=41
